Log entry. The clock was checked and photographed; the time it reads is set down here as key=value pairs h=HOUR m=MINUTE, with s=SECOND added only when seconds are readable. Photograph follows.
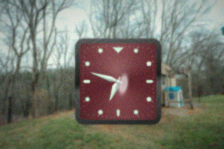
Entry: h=6 m=48
